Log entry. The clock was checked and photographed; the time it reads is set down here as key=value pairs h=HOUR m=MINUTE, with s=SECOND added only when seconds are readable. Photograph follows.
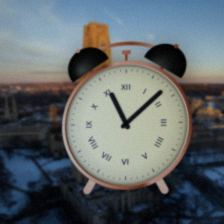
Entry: h=11 m=8
